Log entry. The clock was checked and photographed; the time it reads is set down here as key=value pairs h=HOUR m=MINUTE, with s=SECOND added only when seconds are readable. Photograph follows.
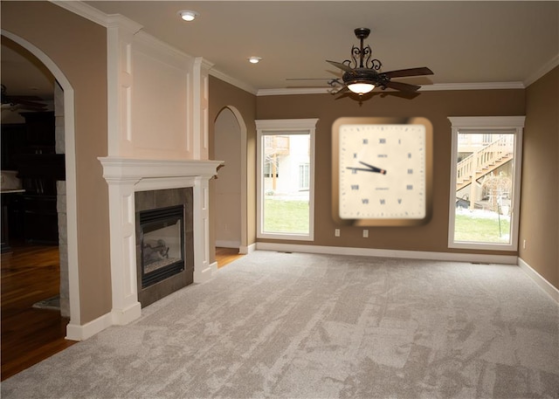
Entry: h=9 m=46
